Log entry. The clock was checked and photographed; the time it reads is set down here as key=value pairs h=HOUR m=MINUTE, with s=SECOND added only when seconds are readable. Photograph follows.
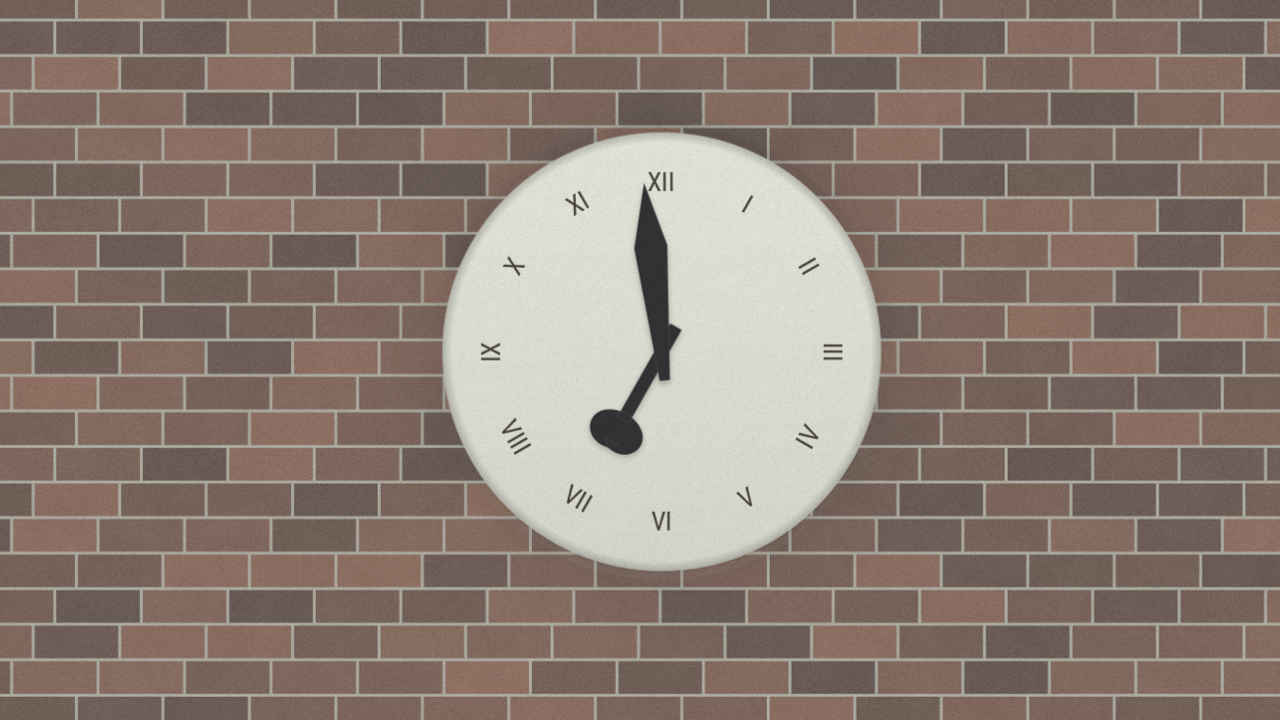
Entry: h=6 m=59
